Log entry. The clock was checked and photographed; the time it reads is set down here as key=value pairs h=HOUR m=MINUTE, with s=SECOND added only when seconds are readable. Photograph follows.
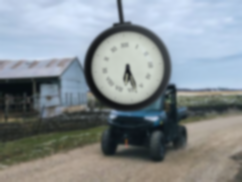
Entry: h=6 m=28
